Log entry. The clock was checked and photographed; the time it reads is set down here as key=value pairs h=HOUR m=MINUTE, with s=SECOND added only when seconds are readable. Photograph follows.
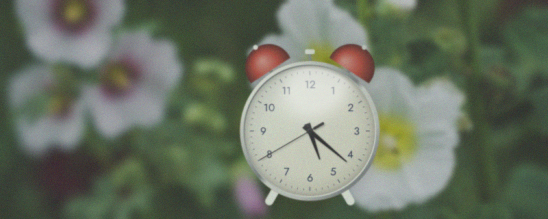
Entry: h=5 m=21 s=40
